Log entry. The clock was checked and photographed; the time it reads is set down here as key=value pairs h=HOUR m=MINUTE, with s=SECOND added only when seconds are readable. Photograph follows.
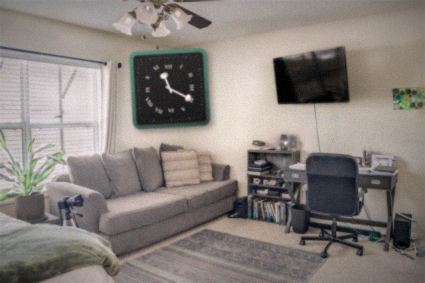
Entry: h=11 m=20
